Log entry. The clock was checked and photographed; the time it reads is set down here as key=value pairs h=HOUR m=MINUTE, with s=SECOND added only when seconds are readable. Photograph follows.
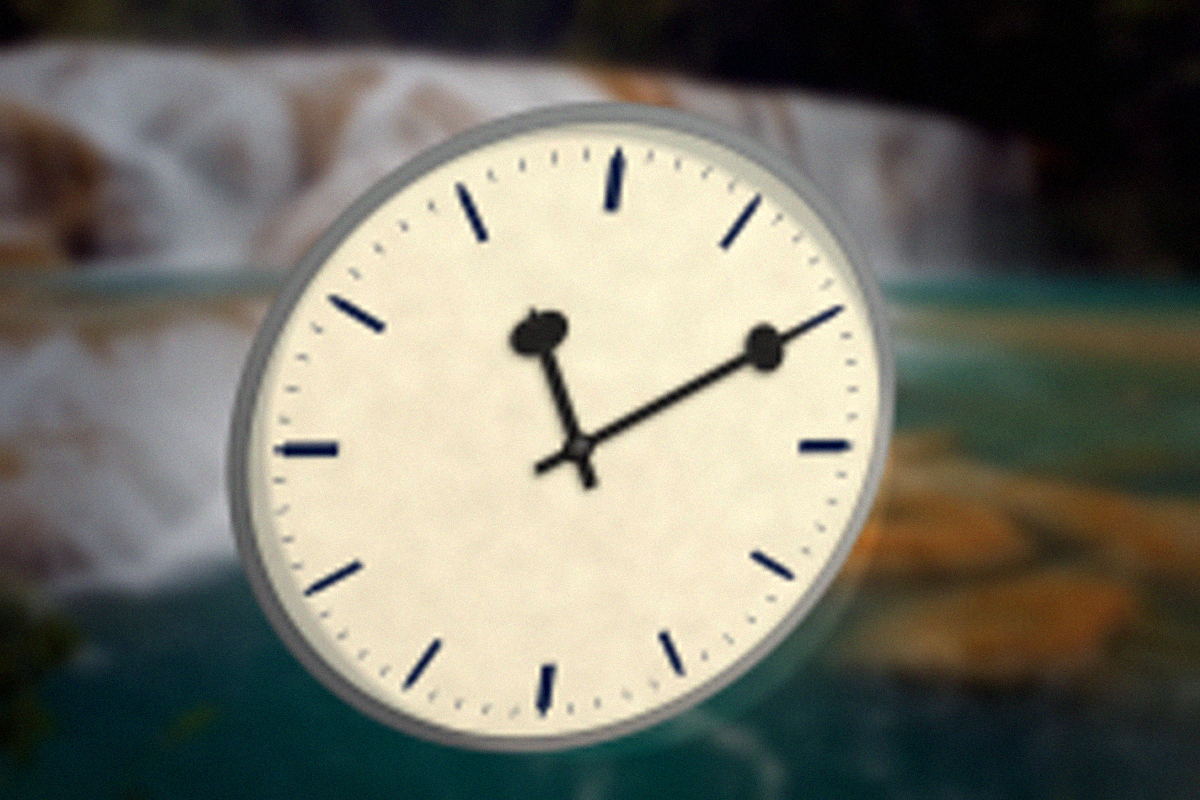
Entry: h=11 m=10
